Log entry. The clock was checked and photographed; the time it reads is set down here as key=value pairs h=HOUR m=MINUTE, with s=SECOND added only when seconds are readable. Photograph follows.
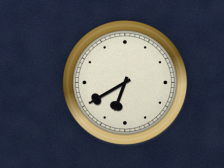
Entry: h=6 m=40
